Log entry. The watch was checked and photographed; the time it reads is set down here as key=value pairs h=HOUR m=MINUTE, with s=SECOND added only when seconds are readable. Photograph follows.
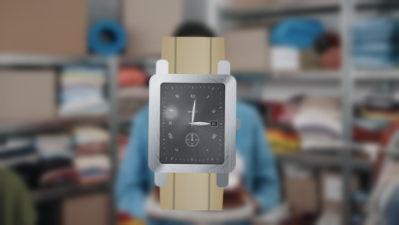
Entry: h=3 m=1
